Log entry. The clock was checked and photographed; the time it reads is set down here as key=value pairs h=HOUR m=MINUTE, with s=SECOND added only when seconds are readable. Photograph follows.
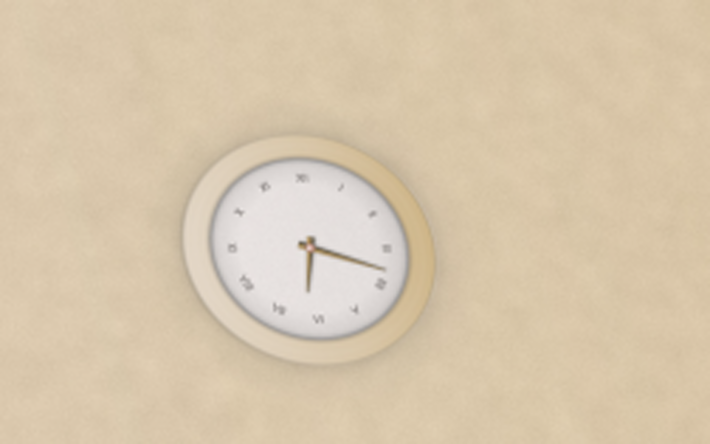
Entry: h=6 m=18
